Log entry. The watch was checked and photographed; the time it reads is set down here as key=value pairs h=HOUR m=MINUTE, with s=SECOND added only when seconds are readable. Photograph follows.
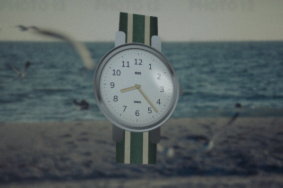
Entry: h=8 m=23
